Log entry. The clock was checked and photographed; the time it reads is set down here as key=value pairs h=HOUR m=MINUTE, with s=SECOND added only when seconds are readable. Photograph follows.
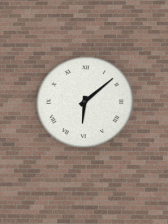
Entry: h=6 m=8
